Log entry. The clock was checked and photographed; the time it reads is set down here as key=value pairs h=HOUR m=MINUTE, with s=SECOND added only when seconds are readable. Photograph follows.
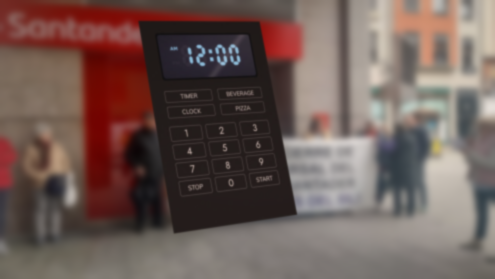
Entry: h=12 m=0
